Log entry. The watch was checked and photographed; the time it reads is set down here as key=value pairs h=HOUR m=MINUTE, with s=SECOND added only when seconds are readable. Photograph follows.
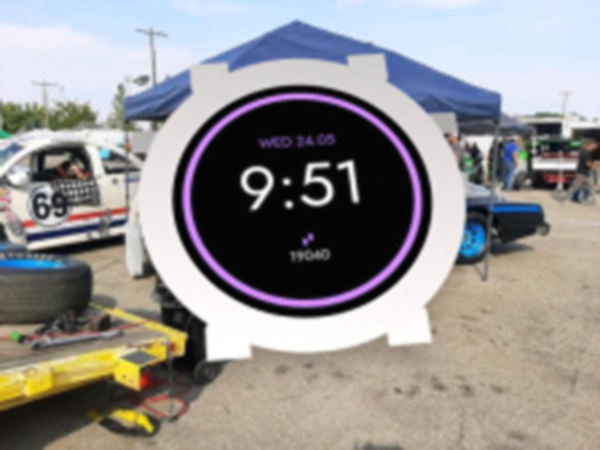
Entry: h=9 m=51
